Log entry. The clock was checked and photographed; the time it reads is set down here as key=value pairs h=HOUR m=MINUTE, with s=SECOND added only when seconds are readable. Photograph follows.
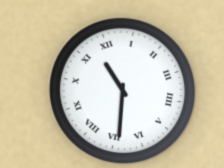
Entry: h=11 m=34
